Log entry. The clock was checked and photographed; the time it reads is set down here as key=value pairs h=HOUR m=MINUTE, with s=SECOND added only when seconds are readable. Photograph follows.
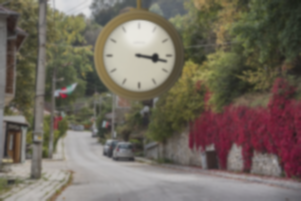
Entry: h=3 m=17
